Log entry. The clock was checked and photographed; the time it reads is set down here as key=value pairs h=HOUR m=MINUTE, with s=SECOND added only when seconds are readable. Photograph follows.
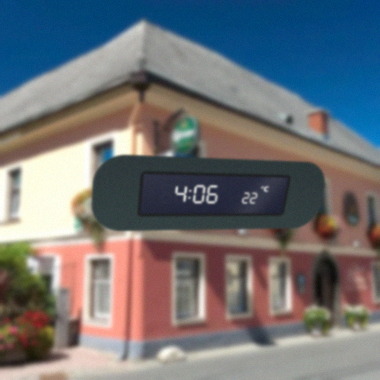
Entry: h=4 m=6
